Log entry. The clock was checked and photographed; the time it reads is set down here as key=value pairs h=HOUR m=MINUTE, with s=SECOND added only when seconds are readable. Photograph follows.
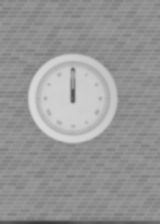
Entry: h=12 m=0
